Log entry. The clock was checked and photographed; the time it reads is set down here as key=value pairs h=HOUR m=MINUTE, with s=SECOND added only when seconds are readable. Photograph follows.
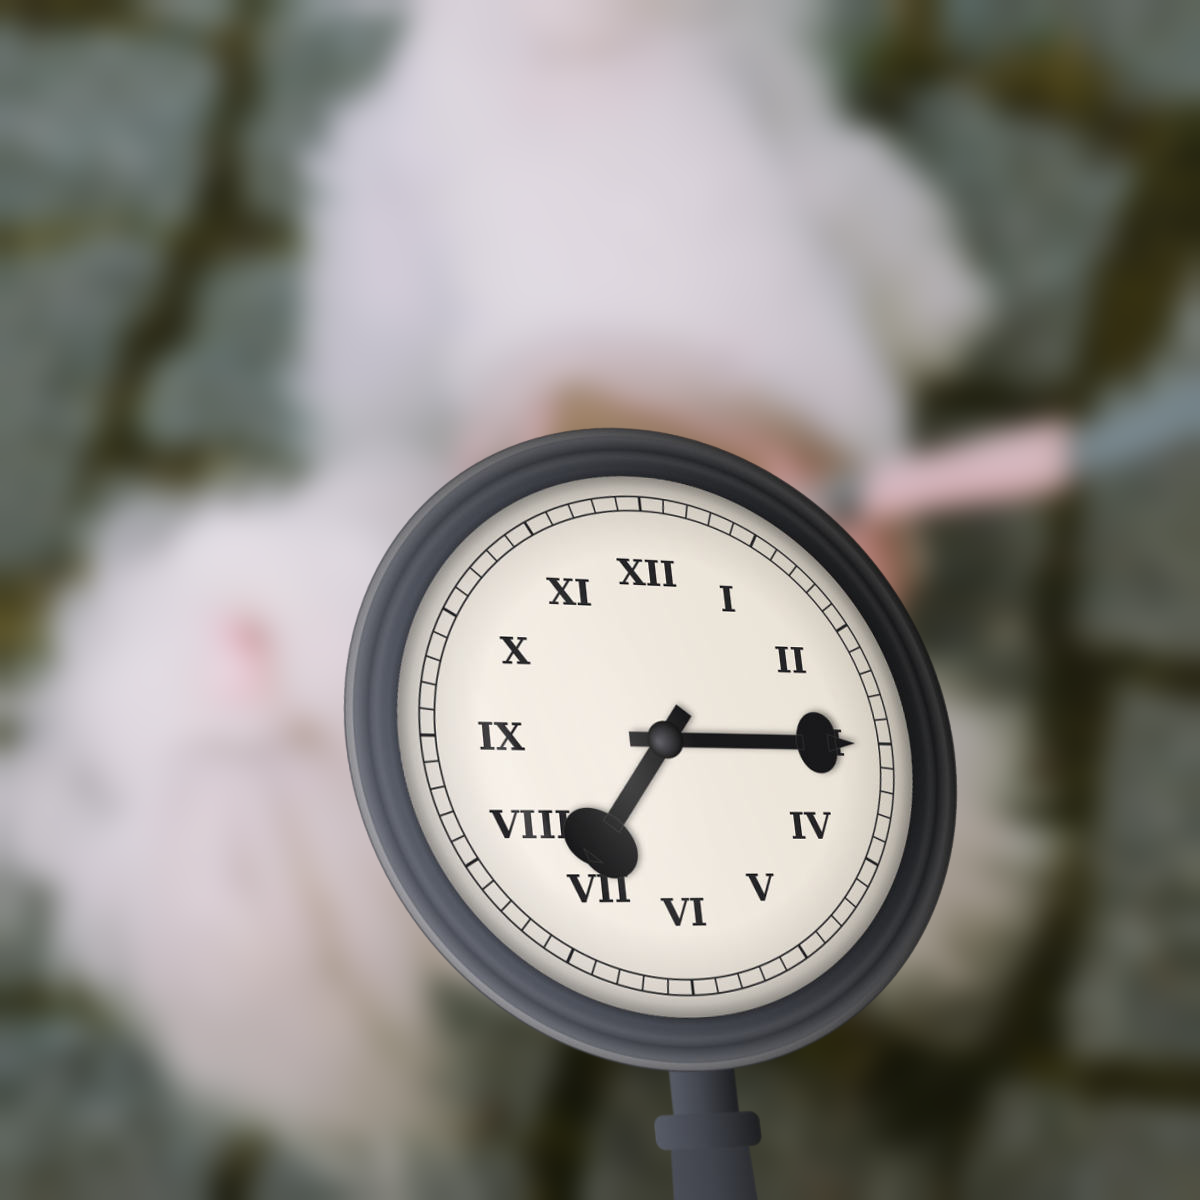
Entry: h=7 m=15
